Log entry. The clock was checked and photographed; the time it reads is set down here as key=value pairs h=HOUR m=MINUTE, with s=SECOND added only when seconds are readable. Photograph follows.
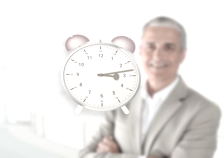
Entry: h=3 m=13
